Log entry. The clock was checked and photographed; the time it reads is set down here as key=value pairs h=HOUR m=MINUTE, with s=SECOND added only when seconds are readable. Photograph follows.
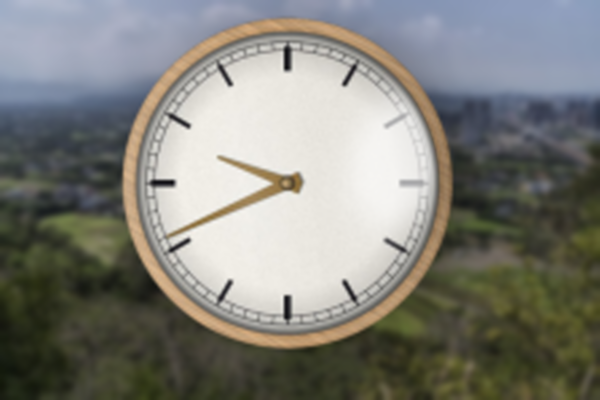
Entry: h=9 m=41
